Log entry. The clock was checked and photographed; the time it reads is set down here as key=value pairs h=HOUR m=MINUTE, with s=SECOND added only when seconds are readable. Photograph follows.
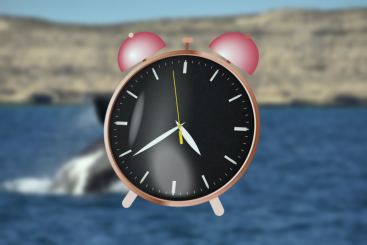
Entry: h=4 m=38 s=58
